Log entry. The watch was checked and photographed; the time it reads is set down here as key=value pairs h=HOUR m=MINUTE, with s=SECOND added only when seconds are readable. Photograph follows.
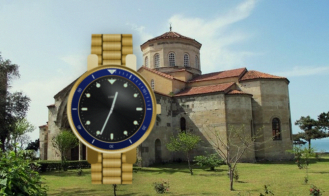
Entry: h=12 m=34
